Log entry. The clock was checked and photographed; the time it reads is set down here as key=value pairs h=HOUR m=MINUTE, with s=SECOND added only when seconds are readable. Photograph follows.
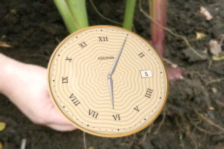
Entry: h=6 m=5
